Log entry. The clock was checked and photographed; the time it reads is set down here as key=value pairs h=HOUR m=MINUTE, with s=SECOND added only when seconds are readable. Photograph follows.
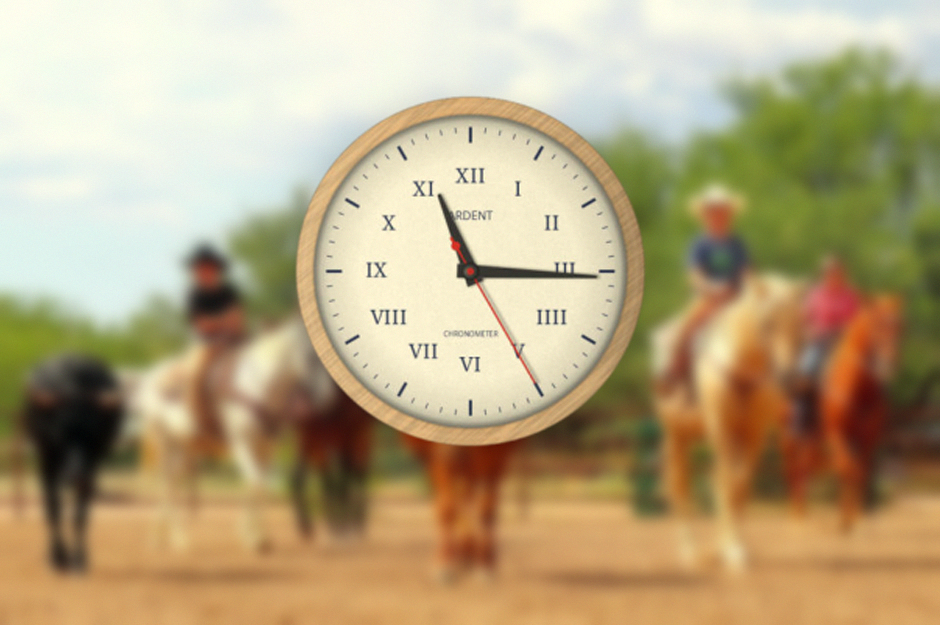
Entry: h=11 m=15 s=25
